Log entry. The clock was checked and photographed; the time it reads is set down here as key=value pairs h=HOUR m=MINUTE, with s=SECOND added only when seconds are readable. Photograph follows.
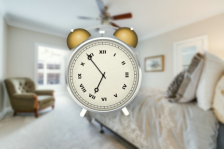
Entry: h=6 m=54
